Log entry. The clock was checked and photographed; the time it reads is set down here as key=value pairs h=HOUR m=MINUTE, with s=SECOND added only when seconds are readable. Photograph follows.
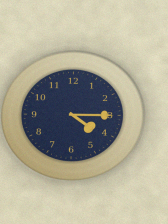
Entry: h=4 m=15
